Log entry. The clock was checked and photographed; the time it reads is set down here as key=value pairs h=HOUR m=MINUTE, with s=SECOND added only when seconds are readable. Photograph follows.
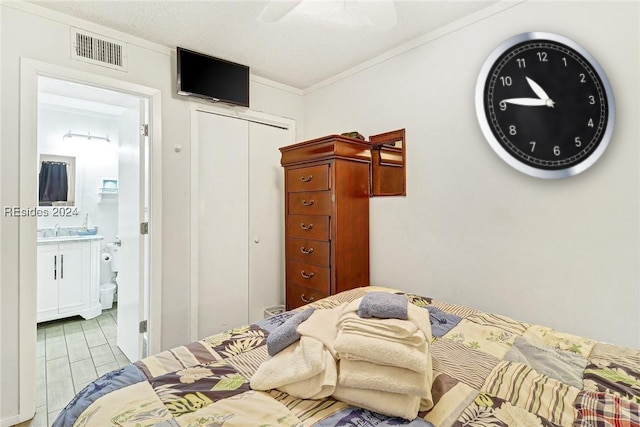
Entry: h=10 m=46
